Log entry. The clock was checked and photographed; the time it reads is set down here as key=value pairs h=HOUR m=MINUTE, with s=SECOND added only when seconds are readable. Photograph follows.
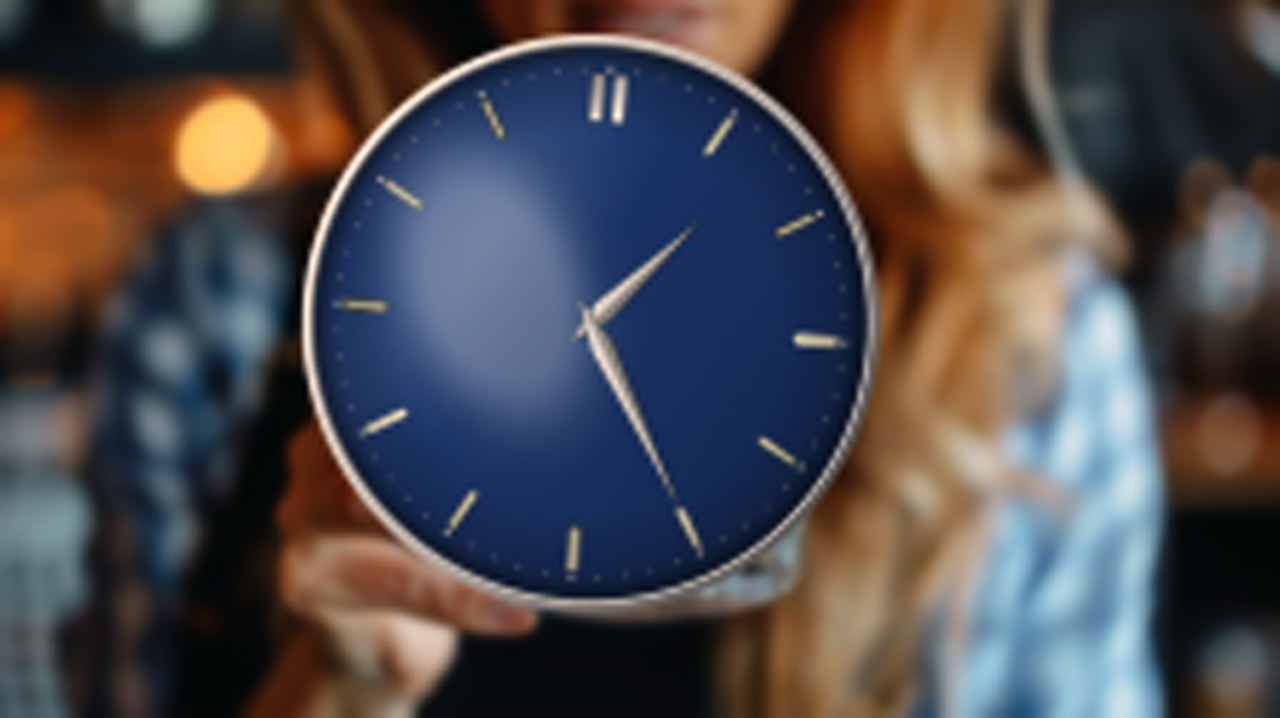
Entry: h=1 m=25
